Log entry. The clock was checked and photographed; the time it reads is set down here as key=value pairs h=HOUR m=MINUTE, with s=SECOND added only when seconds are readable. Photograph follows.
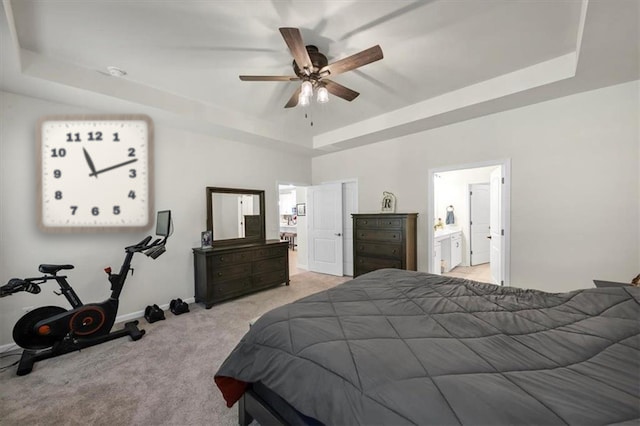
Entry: h=11 m=12
